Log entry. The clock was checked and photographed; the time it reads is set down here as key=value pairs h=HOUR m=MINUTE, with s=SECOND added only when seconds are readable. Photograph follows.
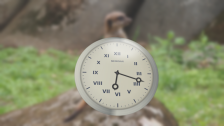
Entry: h=6 m=18
